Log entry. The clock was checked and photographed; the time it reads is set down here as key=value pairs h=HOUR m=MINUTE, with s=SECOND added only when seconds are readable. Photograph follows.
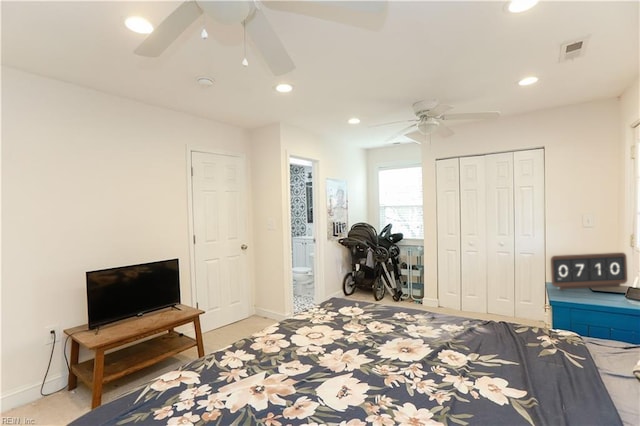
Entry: h=7 m=10
